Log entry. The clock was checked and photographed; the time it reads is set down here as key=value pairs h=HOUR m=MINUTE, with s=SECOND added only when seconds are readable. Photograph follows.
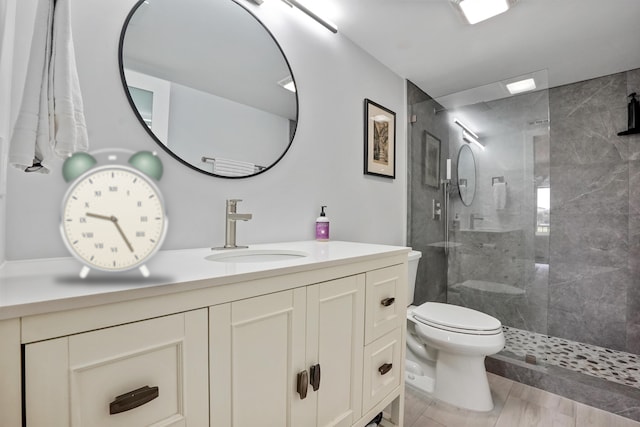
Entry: h=9 m=25
